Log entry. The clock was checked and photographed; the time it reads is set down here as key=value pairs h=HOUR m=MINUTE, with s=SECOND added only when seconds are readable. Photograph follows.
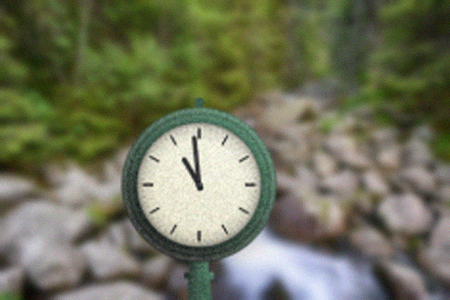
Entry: h=10 m=59
